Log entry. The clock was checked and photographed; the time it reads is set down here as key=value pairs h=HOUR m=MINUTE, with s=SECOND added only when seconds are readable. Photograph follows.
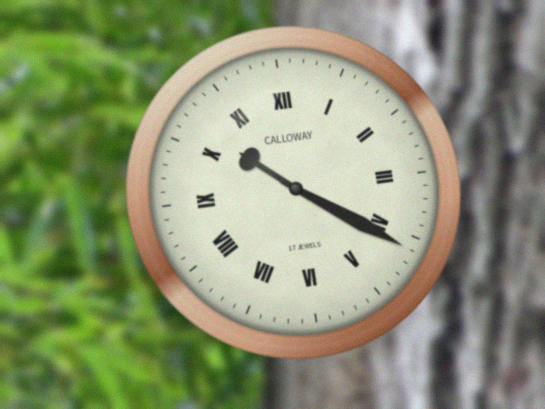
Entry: h=10 m=21
